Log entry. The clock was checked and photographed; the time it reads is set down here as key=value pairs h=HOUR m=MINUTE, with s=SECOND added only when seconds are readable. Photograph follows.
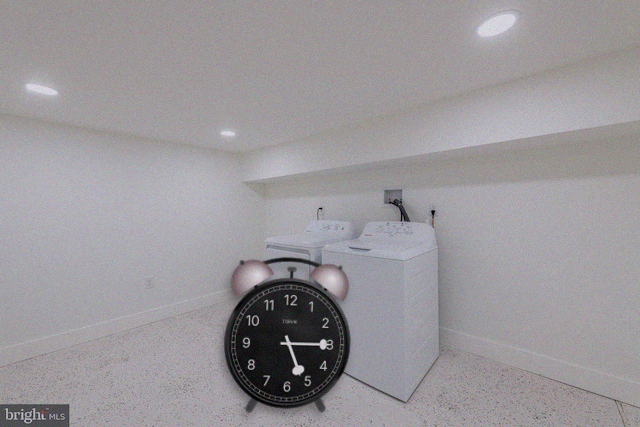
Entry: h=5 m=15
